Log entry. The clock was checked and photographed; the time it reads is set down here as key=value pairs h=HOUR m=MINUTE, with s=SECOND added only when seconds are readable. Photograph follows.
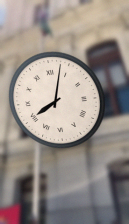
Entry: h=8 m=3
